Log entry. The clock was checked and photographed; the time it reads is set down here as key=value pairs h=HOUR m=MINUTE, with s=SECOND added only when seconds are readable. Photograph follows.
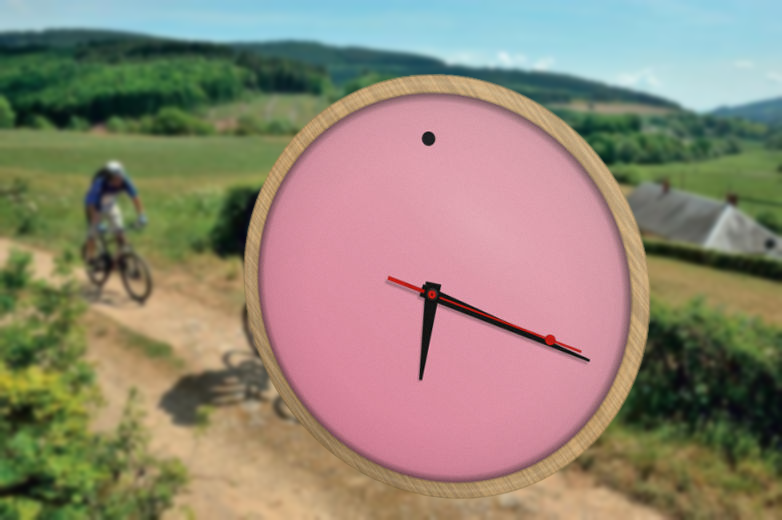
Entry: h=6 m=18 s=18
